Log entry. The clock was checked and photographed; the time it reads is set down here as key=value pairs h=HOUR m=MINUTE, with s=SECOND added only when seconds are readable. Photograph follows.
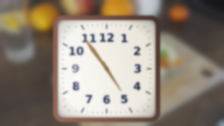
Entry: h=4 m=54
